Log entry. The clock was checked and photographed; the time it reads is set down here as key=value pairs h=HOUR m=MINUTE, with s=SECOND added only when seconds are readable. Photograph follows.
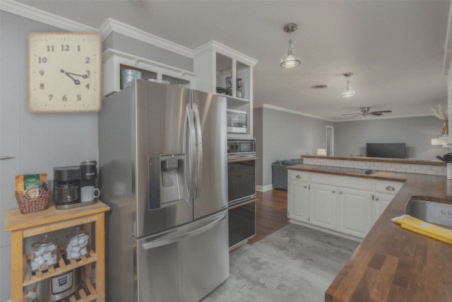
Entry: h=4 m=17
